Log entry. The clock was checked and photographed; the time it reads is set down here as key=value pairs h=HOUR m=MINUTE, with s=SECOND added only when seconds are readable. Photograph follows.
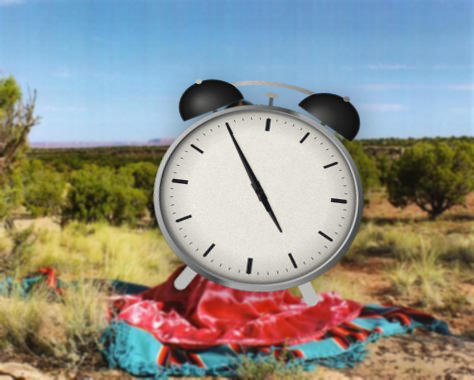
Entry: h=4 m=54 s=55
